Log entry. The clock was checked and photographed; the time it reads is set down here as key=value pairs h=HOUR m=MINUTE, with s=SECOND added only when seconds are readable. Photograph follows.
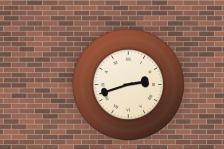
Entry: h=2 m=42
